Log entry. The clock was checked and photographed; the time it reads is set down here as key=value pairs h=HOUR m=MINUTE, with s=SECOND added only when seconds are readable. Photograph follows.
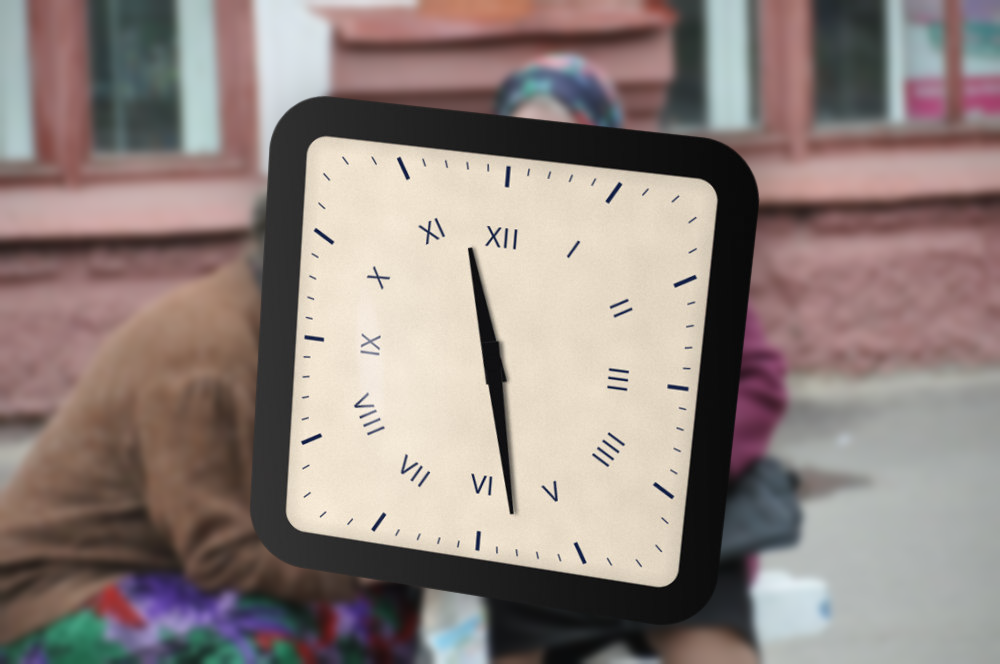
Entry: h=11 m=28
